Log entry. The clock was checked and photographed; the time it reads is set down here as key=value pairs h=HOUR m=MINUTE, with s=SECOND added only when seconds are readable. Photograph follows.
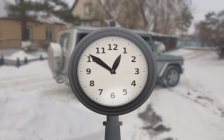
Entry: h=12 m=51
